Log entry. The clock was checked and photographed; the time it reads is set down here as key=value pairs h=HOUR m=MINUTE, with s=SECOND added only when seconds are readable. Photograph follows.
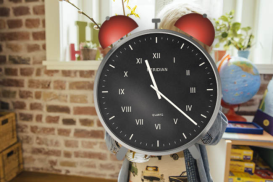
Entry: h=11 m=22
